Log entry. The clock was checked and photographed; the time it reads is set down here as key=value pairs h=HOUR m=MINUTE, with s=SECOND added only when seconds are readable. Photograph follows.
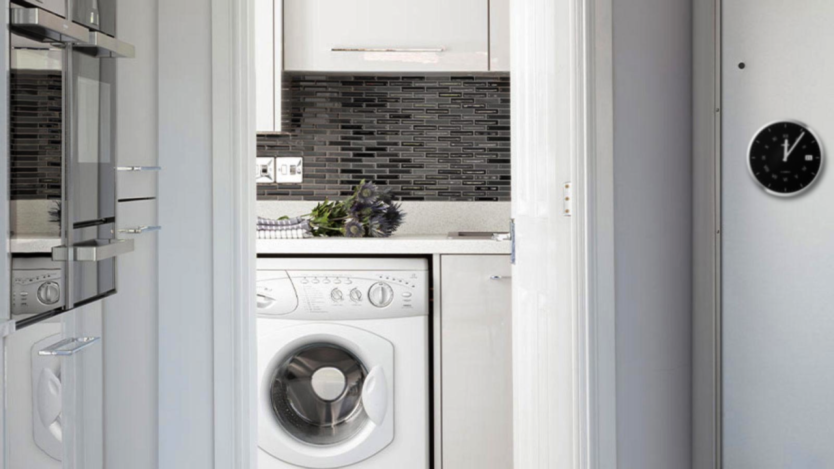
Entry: h=12 m=6
